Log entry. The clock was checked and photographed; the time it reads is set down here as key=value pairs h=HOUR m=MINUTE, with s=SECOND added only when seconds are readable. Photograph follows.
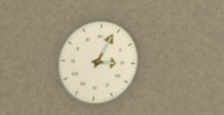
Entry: h=3 m=4
